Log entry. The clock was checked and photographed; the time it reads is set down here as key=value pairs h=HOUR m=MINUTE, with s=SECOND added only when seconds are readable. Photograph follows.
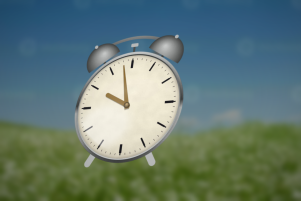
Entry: h=9 m=58
